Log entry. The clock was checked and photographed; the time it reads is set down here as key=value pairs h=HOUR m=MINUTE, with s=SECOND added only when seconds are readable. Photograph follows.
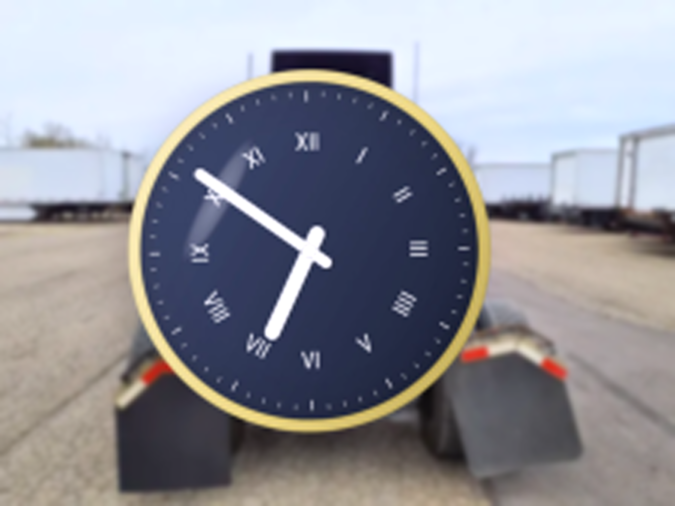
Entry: h=6 m=51
